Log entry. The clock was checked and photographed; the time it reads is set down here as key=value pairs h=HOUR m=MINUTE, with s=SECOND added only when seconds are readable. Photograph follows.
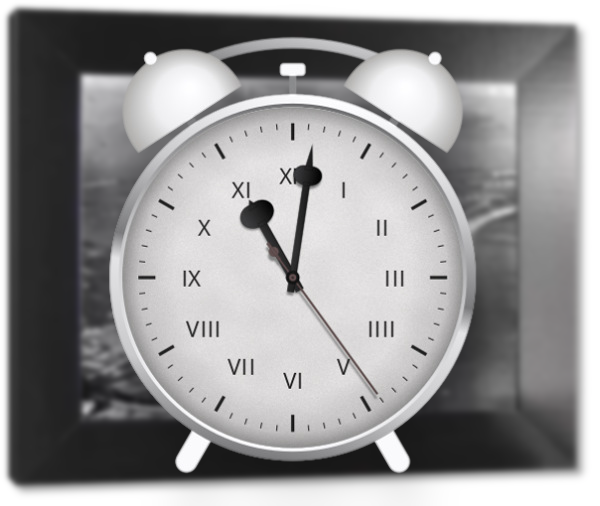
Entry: h=11 m=1 s=24
